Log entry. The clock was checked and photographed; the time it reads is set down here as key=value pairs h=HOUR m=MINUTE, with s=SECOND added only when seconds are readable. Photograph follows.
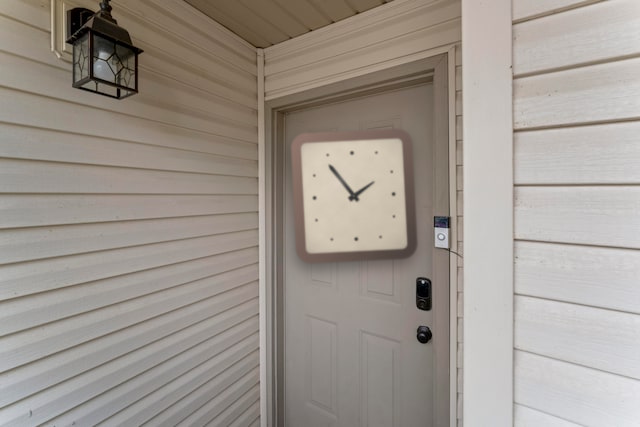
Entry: h=1 m=54
